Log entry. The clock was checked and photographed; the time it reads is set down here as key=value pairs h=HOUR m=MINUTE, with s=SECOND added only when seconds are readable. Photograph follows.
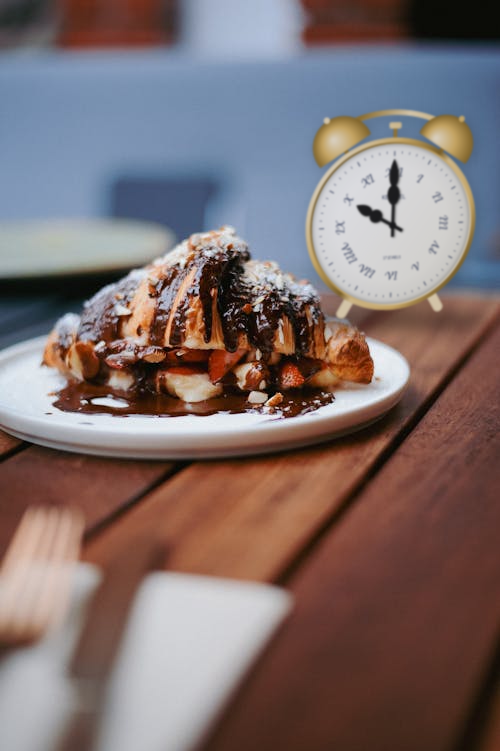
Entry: h=10 m=0
